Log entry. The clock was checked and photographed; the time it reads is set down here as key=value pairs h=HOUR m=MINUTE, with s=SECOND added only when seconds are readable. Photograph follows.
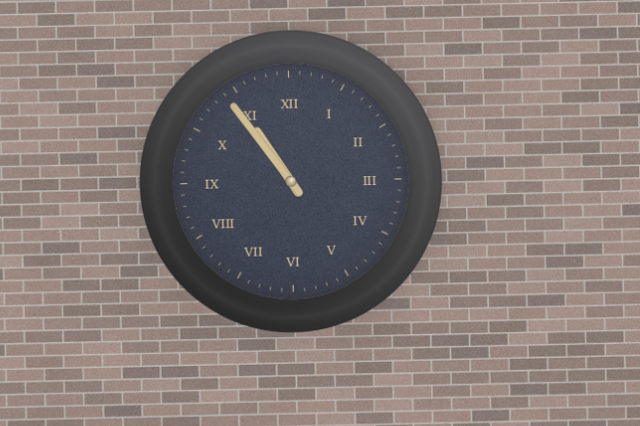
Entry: h=10 m=54
